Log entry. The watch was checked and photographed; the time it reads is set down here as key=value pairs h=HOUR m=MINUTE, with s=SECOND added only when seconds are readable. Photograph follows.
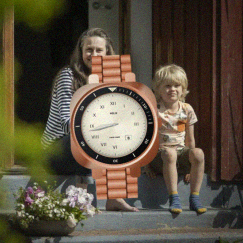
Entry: h=8 m=43
